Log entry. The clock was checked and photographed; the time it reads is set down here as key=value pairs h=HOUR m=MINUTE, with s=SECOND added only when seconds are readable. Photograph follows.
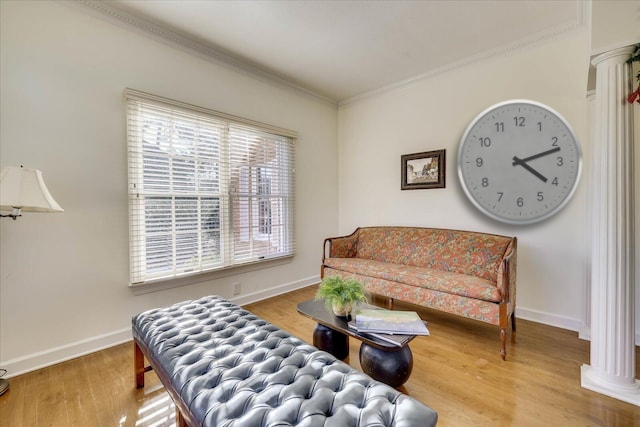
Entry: h=4 m=12
